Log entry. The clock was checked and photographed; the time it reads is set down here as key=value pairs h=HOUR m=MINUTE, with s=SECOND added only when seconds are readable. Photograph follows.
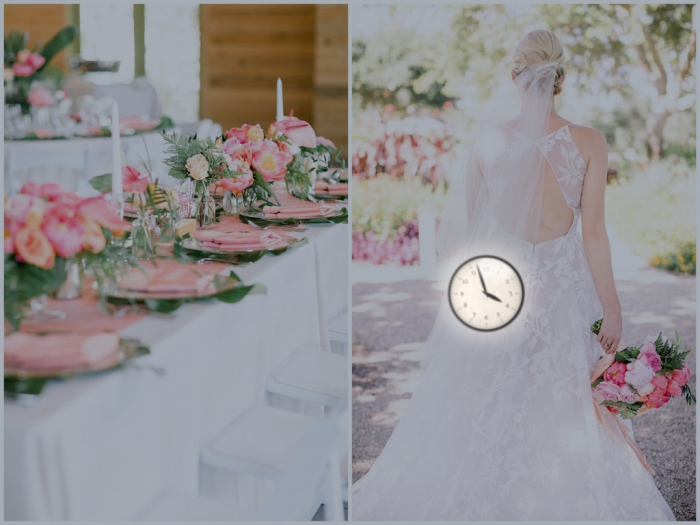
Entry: h=3 m=57
